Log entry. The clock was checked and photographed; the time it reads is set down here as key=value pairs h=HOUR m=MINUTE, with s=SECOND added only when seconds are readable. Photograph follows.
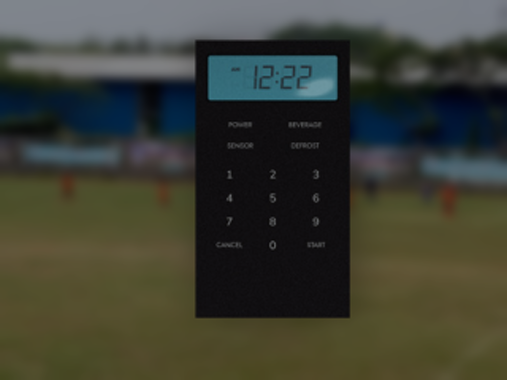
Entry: h=12 m=22
